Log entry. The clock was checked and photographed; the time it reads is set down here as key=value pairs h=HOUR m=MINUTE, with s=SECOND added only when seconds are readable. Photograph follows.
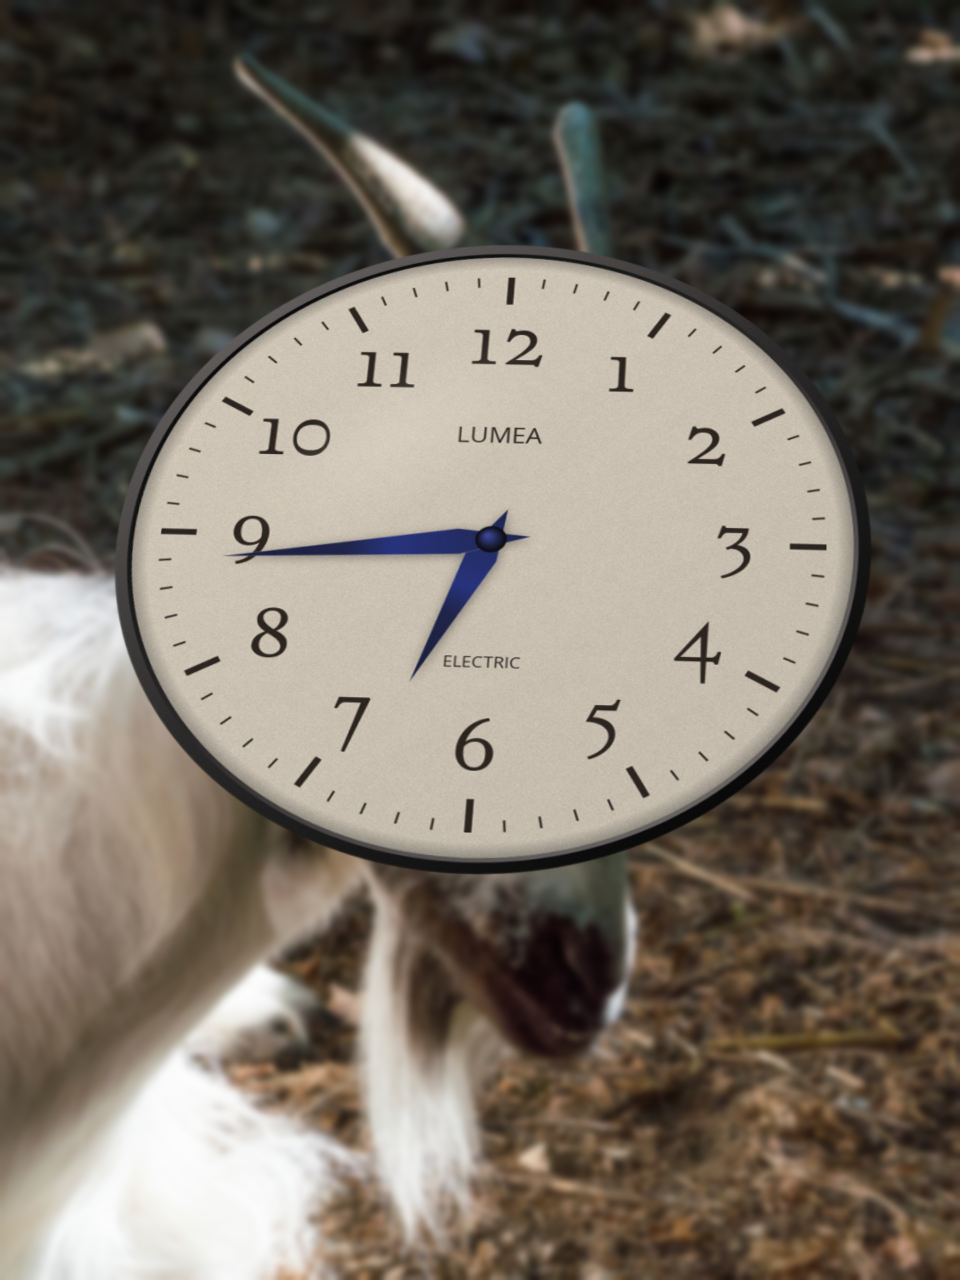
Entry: h=6 m=44
